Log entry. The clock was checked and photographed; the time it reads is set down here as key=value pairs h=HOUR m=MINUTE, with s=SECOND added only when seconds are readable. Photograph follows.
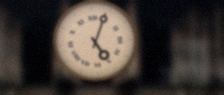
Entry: h=5 m=4
